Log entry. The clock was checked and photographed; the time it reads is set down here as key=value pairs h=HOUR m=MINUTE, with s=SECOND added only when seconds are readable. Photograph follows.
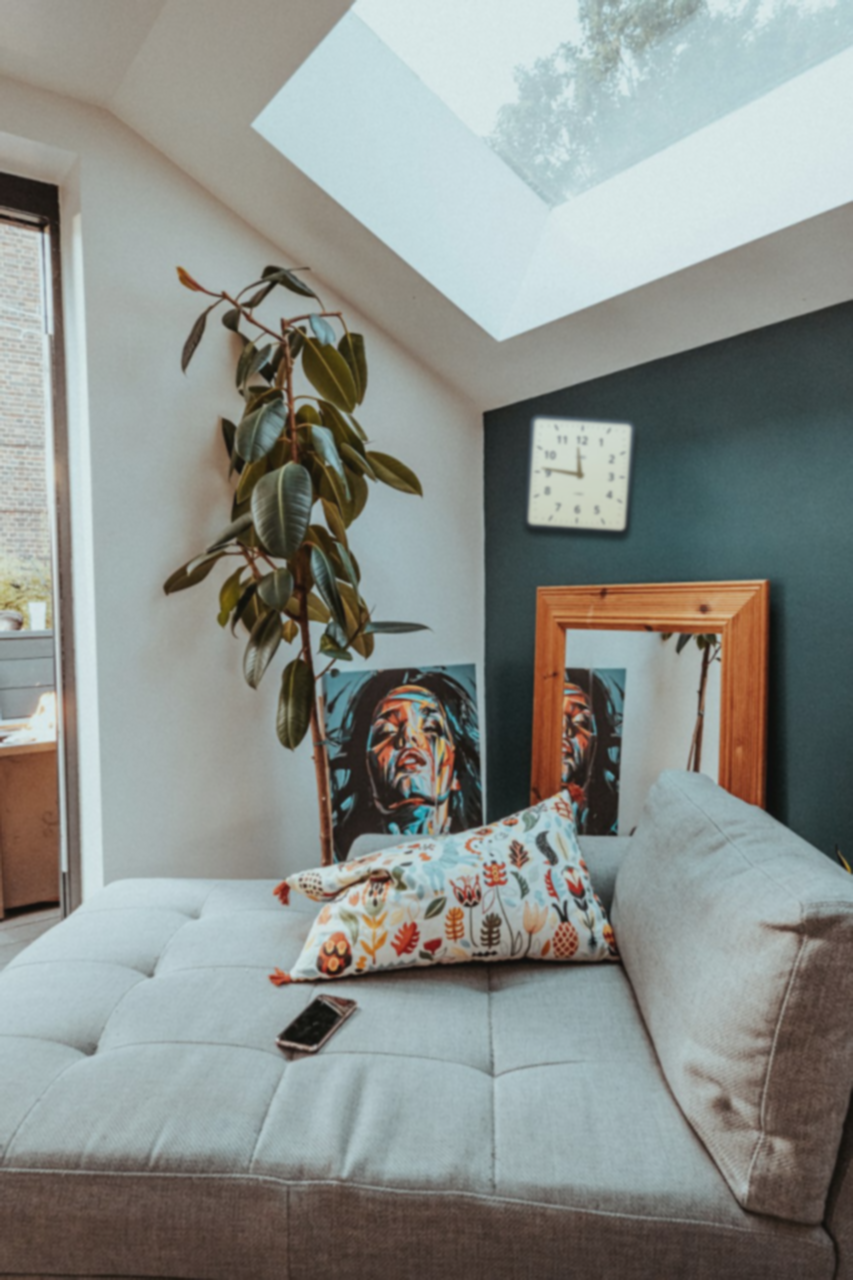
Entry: h=11 m=46
